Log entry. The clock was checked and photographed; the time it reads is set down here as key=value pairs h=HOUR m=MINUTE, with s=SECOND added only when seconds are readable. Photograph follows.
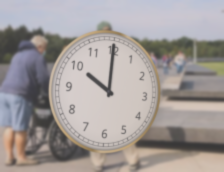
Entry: h=10 m=0
